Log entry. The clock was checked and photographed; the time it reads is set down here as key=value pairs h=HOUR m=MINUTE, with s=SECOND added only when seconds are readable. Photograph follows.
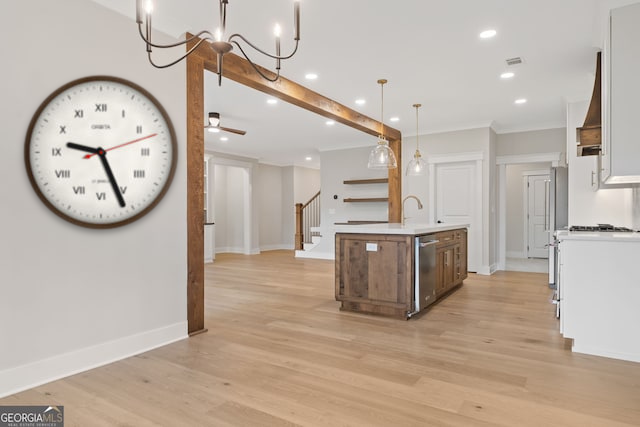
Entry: h=9 m=26 s=12
